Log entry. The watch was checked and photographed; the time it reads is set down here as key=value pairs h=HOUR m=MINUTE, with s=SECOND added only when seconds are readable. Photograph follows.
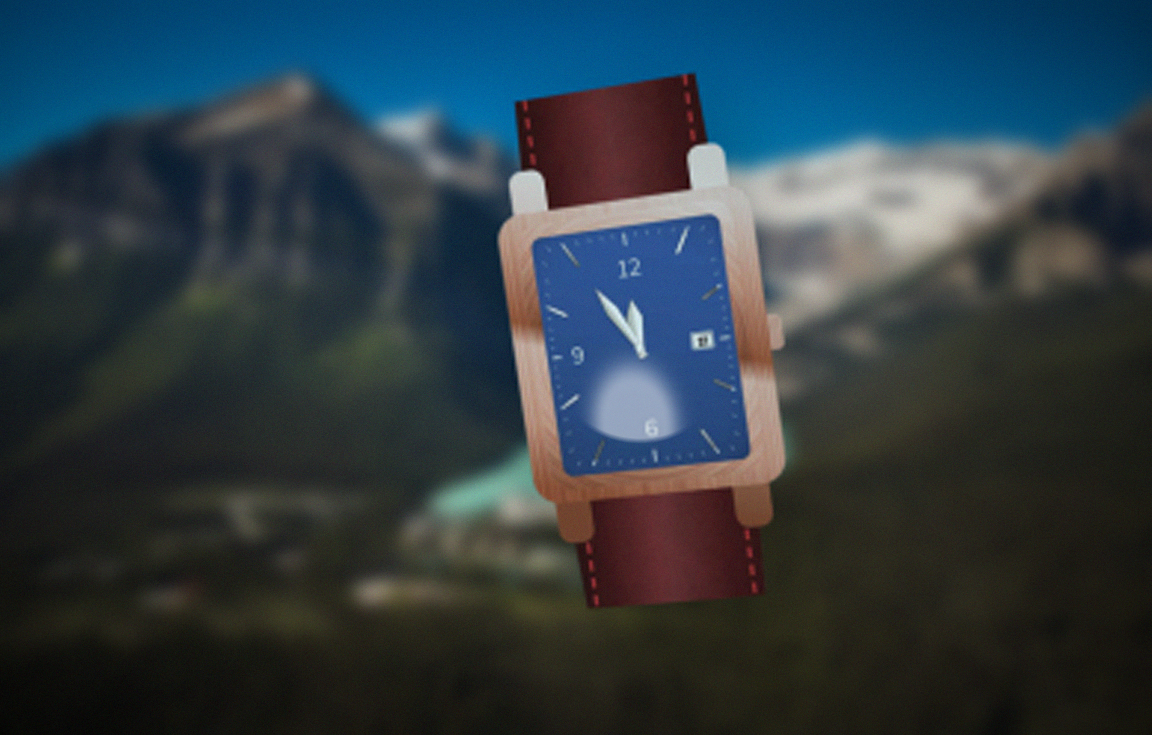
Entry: h=11 m=55
